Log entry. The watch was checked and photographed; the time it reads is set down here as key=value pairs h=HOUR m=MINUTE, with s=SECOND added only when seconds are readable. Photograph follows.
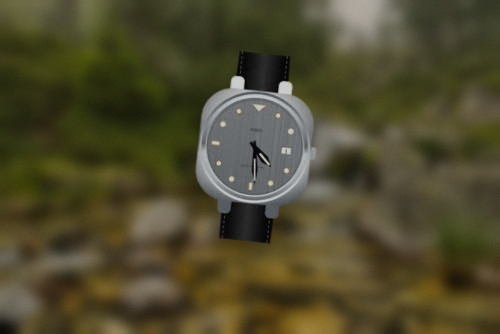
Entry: h=4 m=29
